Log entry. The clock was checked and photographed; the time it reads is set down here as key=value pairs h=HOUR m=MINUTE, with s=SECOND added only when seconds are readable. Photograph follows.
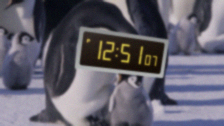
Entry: h=12 m=51 s=7
